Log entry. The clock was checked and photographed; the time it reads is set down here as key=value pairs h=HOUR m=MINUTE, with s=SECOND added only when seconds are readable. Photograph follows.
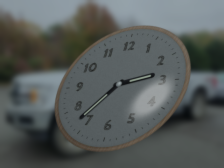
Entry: h=2 m=37
